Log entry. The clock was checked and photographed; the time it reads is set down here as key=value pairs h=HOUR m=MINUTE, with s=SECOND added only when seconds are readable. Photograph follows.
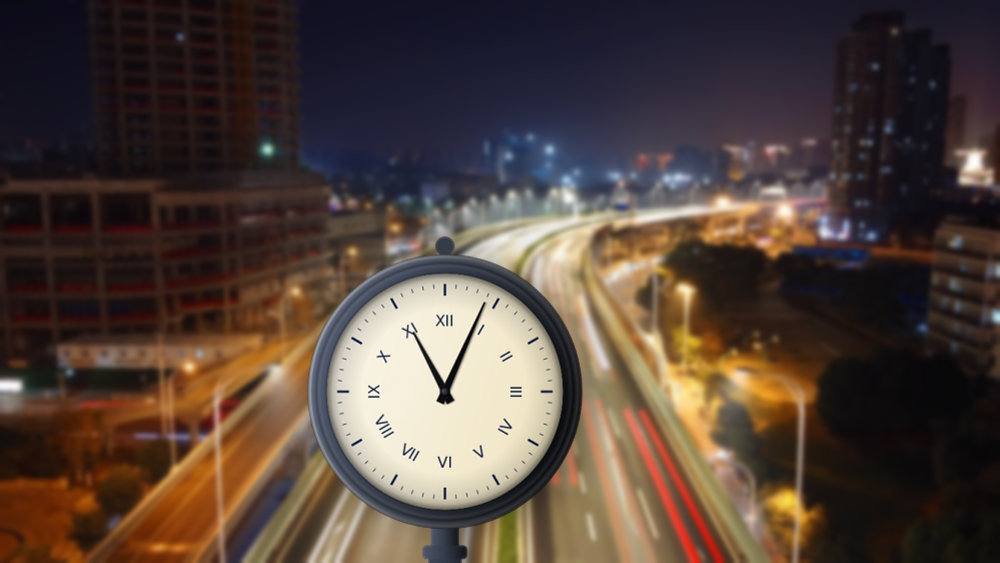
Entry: h=11 m=4
